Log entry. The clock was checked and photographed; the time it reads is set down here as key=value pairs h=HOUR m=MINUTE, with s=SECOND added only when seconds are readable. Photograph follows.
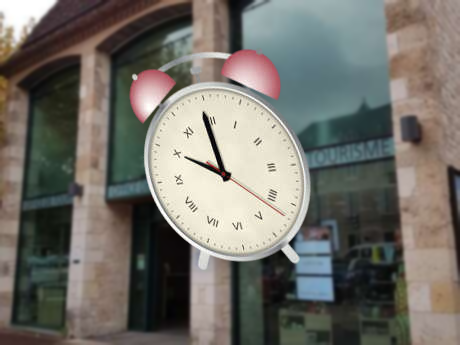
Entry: h=9 m=59 s=22
